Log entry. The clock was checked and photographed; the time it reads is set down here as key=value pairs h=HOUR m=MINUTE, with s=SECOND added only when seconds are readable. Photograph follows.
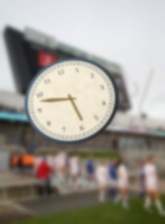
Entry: h=5 m=48
